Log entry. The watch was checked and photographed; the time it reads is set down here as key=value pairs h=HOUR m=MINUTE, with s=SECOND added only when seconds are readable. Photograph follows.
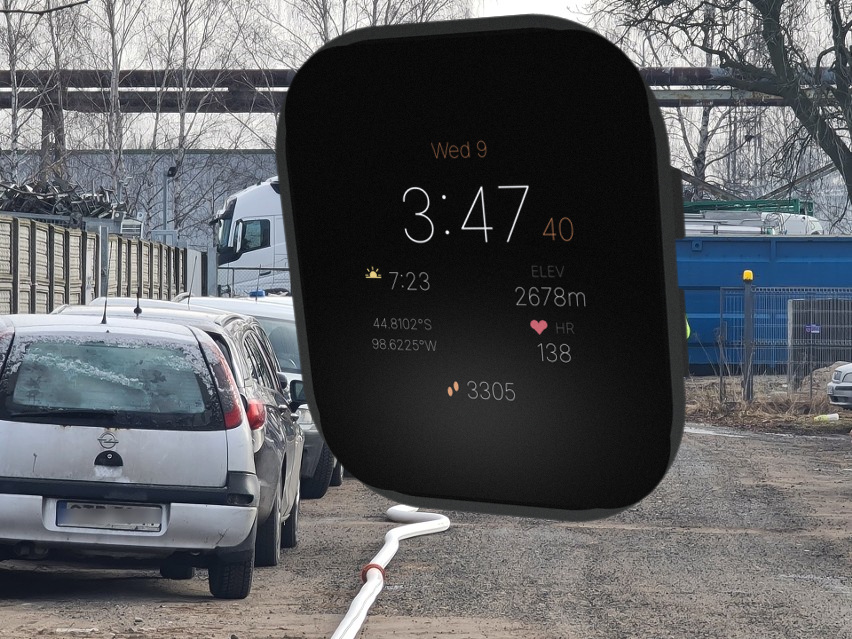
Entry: h=3 m=47 s=40
